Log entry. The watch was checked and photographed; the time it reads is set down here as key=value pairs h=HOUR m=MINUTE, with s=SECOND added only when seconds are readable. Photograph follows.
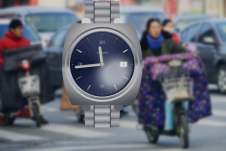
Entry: h=11 m=44
